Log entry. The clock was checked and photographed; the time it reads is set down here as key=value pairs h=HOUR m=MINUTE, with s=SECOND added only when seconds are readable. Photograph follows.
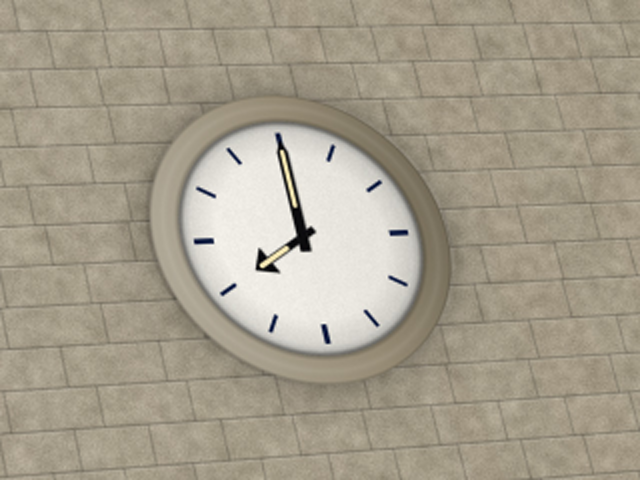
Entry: h=8 m=0
